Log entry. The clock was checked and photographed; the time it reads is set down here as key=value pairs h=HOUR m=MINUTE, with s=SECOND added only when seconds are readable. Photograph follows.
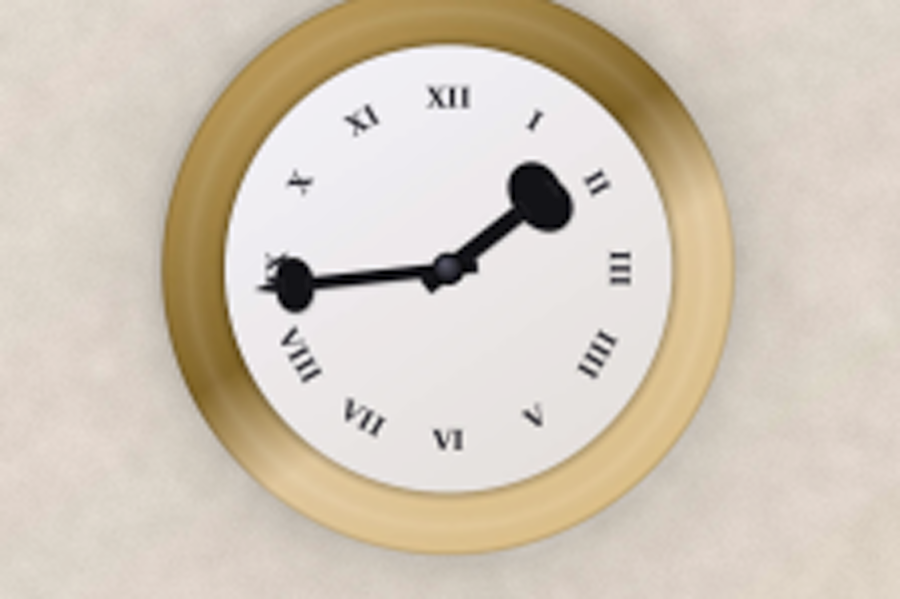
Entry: h=1 m=44
